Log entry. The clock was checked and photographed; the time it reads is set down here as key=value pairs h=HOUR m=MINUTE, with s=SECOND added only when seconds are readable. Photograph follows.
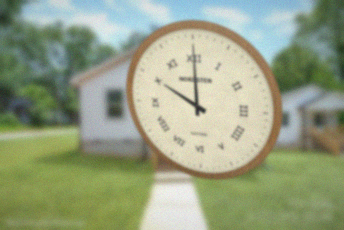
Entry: h=10 m=0
